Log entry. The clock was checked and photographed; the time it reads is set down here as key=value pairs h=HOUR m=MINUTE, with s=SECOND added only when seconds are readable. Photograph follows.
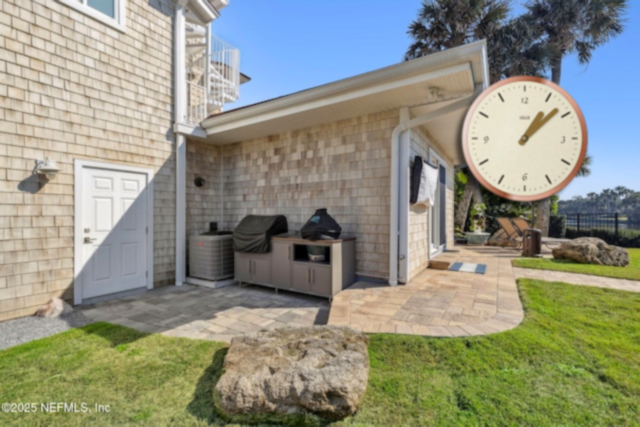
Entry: h=1 m=8
